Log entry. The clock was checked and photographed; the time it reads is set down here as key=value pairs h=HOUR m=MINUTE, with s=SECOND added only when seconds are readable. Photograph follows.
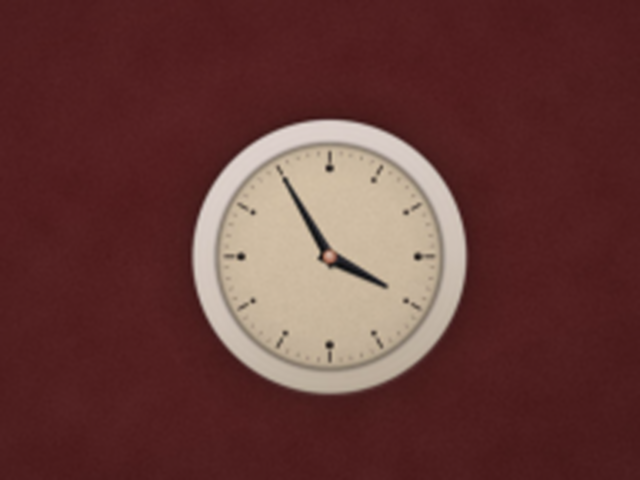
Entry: h=3 m=55
